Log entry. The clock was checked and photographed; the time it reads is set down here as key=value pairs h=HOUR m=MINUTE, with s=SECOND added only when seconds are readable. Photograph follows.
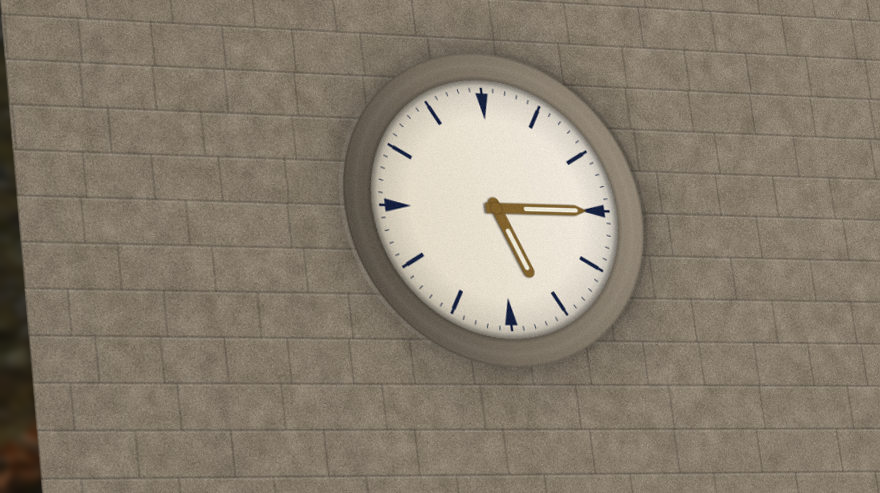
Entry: h=5 m=15
